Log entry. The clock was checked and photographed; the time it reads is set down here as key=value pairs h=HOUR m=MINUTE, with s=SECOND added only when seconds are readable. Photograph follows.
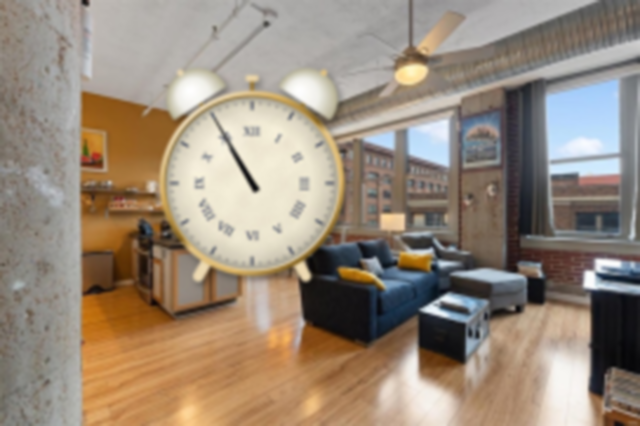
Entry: h=10 m=55
